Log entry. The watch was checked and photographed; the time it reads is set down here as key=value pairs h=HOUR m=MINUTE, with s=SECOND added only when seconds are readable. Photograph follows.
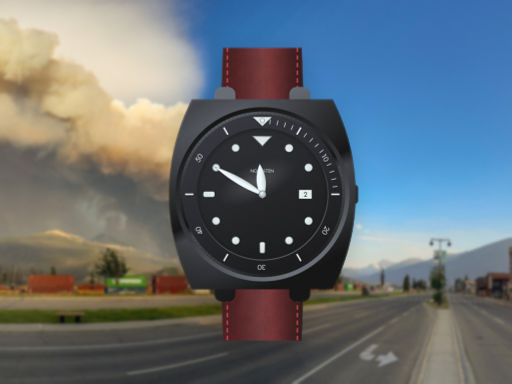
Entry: h=11 m=50
